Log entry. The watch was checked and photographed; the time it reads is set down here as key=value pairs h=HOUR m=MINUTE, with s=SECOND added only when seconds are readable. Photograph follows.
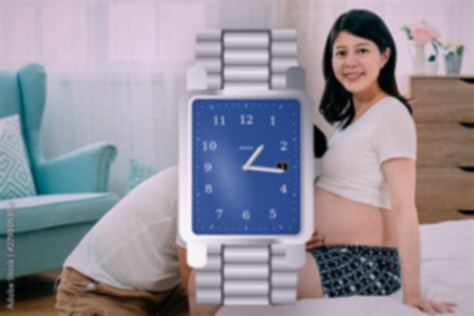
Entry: h=1 m=16
